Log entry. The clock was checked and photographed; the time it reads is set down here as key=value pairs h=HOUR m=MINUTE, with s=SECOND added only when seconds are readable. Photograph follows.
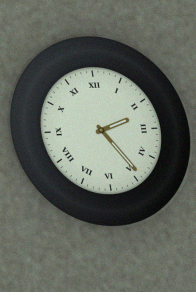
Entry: h=2 m=24
